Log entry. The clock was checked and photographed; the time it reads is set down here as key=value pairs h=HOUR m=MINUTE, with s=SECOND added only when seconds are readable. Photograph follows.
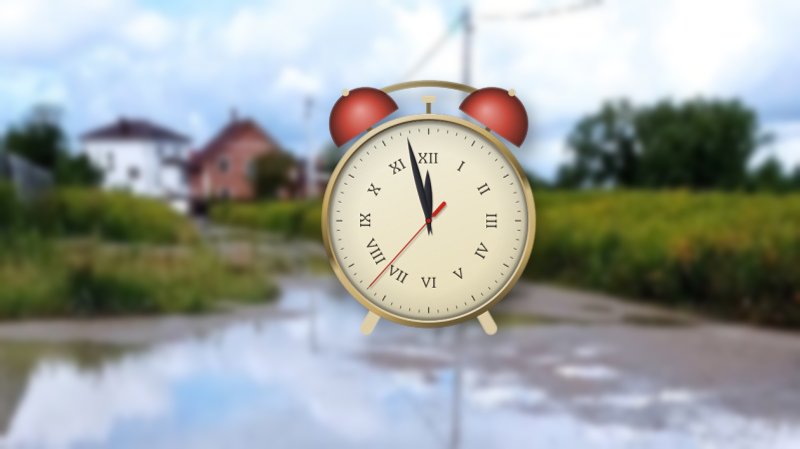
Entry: h=11 m=57 s=37
